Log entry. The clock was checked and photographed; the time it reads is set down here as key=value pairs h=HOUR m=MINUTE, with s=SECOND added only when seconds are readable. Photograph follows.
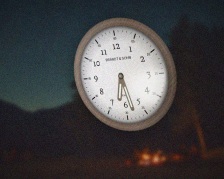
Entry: h=6 m=28
